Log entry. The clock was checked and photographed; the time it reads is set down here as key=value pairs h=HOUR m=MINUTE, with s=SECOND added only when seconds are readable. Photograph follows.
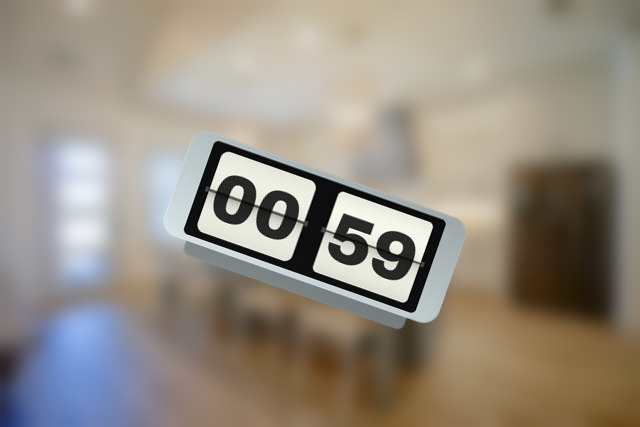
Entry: h=0 m=59
